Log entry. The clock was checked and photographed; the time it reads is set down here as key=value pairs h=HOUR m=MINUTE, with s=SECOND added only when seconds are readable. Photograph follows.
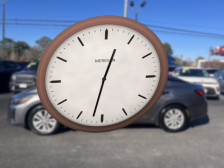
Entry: h=12 m=32
